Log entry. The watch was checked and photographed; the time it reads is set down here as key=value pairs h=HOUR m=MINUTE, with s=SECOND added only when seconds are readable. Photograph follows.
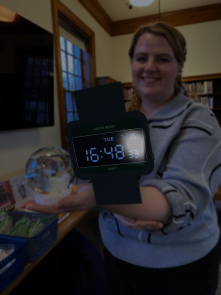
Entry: h=16 m=48 s=33
